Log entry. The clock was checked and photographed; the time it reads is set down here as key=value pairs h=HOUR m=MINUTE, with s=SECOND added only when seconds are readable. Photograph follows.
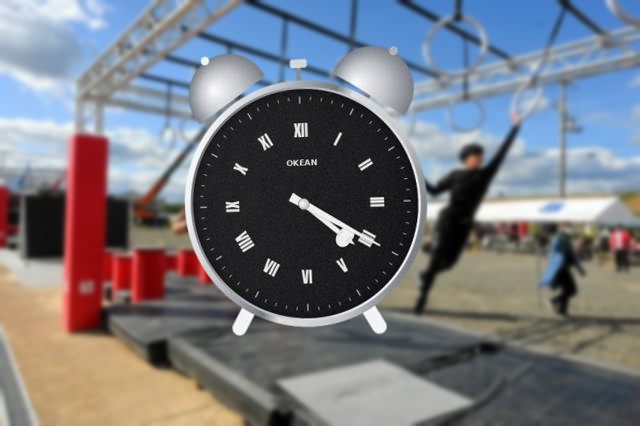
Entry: h=4 m=20
